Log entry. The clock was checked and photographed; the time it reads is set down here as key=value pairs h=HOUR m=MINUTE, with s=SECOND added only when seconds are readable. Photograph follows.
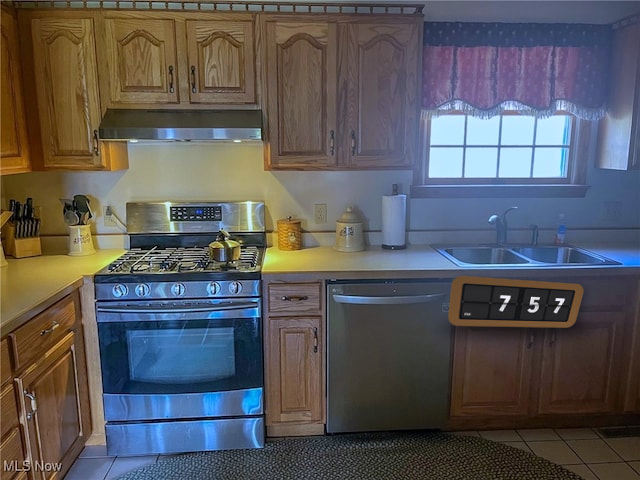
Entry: h=7 m=57
